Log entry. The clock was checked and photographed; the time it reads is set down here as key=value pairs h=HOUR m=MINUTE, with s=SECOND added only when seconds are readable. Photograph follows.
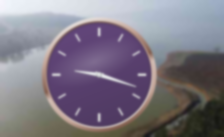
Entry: h=9 m=18
